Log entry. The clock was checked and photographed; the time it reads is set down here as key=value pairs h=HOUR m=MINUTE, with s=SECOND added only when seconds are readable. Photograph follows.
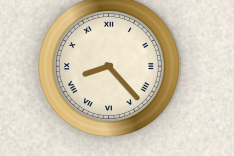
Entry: h=8 m=23
